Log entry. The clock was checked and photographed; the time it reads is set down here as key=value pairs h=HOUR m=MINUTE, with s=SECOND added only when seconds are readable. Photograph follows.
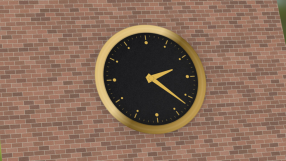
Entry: h=2 m=22
